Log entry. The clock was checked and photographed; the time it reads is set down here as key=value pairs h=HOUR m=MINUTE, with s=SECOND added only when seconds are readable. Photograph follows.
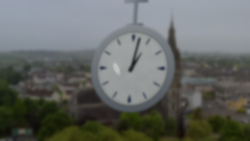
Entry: h=1 m=2
